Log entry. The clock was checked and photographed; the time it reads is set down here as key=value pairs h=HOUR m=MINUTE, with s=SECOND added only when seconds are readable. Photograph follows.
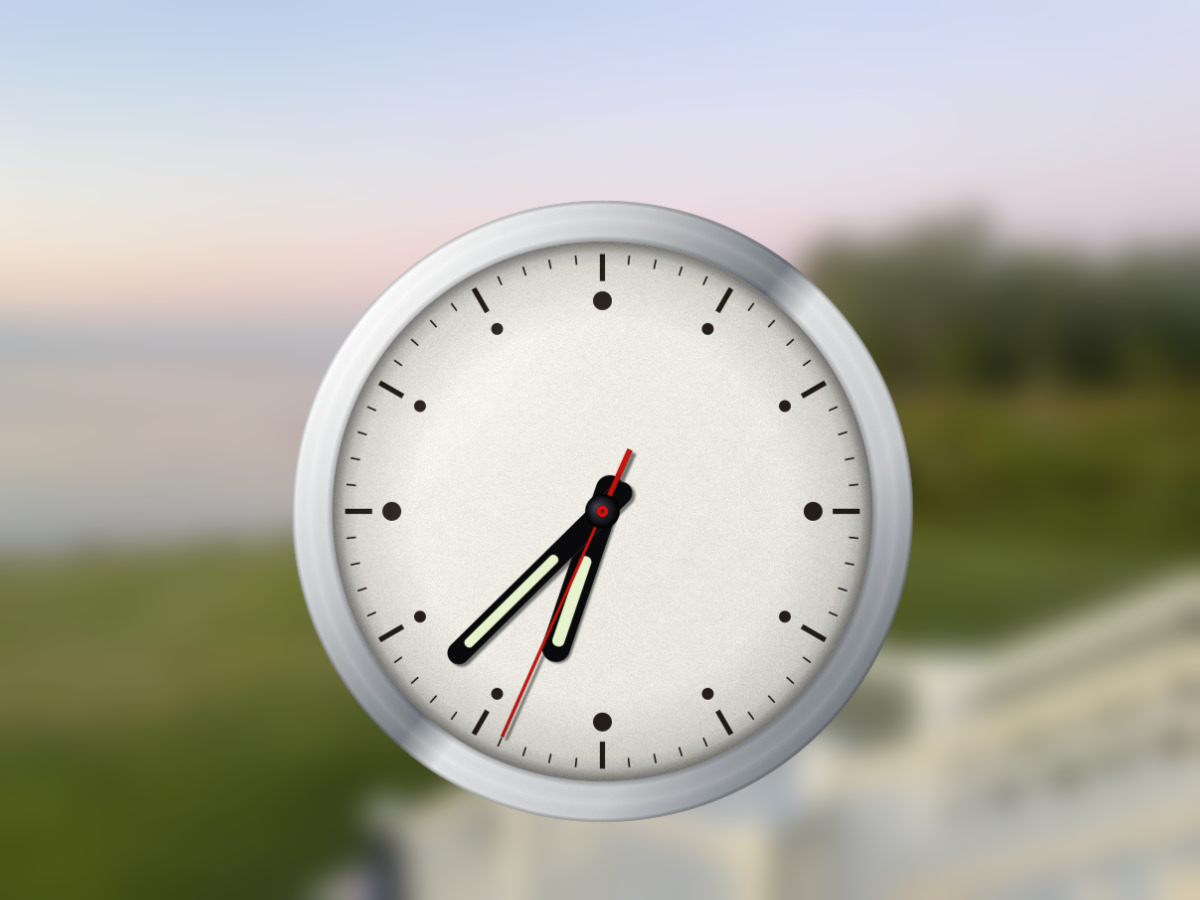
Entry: h=6 m=37 s=34
